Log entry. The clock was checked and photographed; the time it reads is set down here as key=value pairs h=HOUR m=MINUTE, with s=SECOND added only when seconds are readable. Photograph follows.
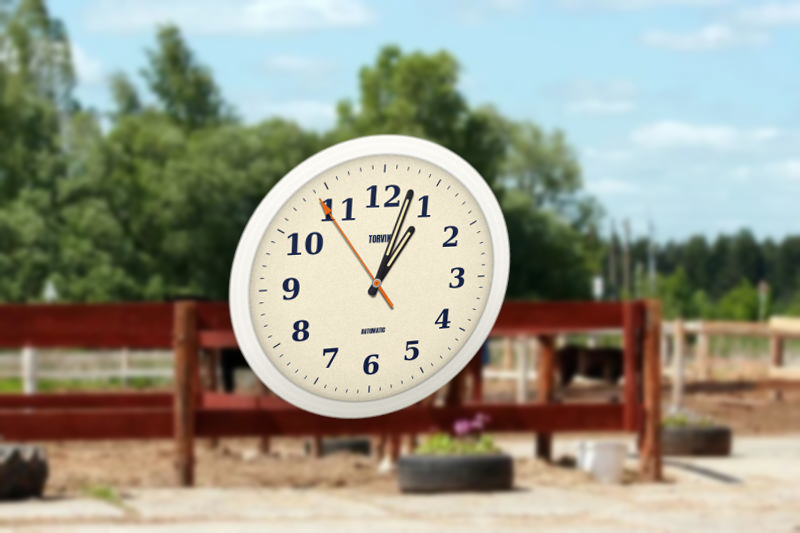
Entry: h=1 m=2 s=54
